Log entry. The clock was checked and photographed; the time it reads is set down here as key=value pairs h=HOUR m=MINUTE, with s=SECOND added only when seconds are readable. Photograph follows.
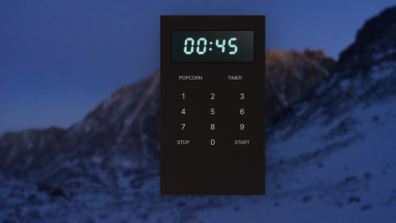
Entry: h=0 m=45
